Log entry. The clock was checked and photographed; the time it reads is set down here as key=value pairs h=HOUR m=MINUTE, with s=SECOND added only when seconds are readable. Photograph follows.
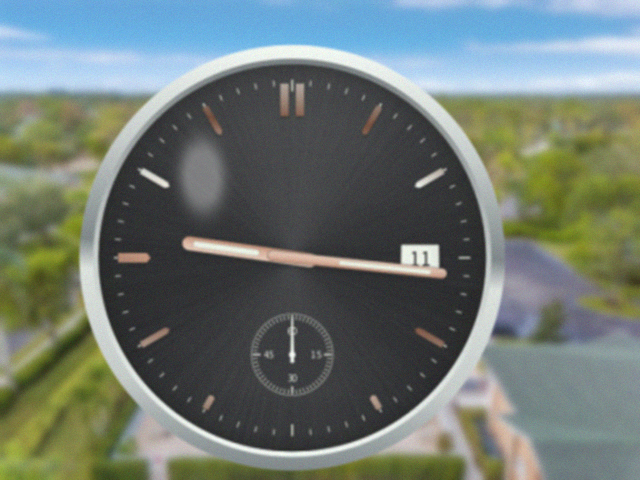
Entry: h=9 m=16
